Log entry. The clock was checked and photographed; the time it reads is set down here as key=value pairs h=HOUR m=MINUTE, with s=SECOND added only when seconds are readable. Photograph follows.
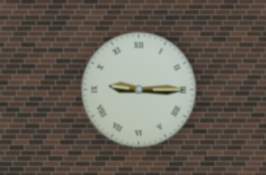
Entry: h=9 m=15
